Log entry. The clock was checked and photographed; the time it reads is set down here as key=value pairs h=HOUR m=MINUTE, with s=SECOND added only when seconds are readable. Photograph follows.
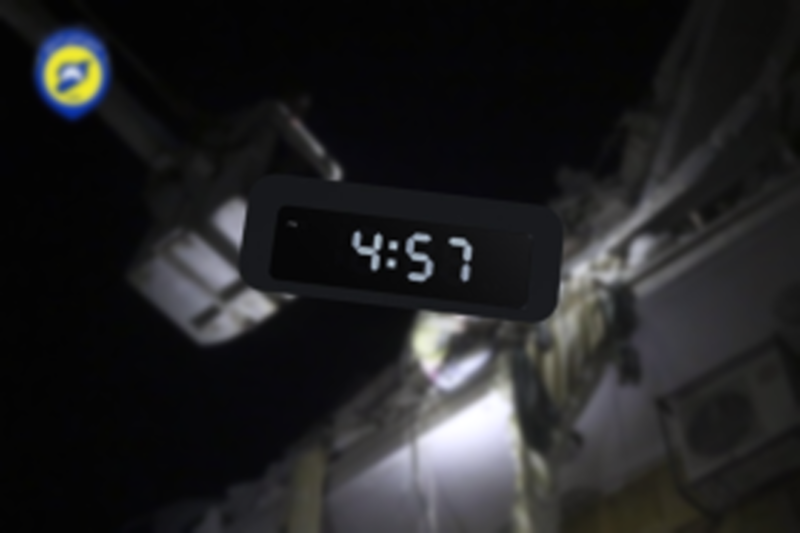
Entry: h=4 m=57
